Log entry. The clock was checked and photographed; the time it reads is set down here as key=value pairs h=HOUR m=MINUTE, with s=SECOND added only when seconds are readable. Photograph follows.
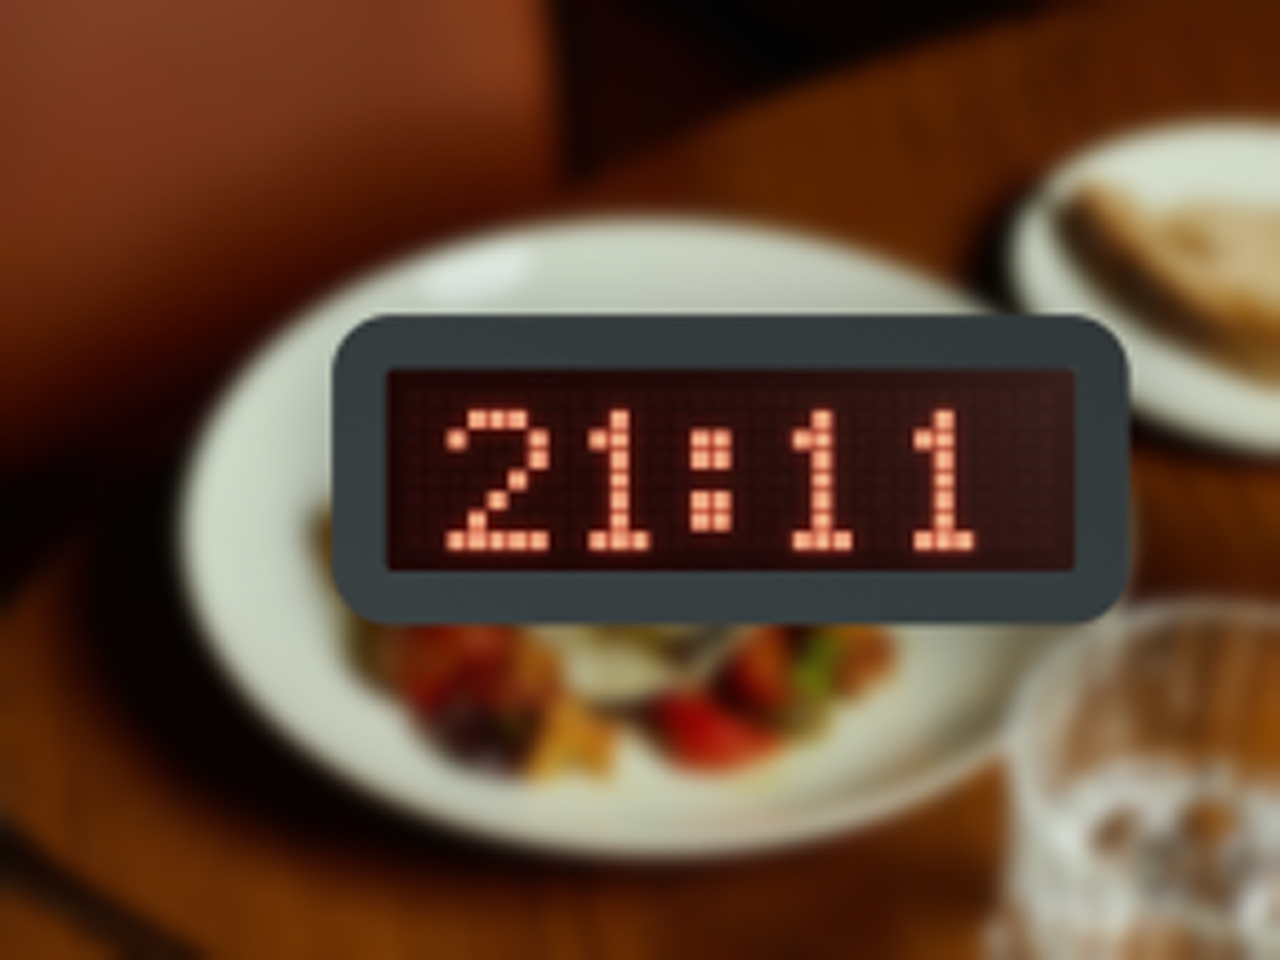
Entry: h=21 m=11
